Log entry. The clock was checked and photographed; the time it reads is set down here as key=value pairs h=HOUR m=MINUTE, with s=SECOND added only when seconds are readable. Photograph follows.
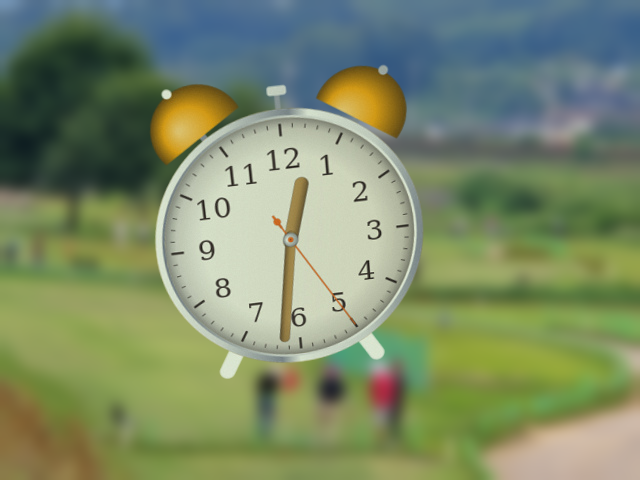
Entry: h=12 m=31 s=25
